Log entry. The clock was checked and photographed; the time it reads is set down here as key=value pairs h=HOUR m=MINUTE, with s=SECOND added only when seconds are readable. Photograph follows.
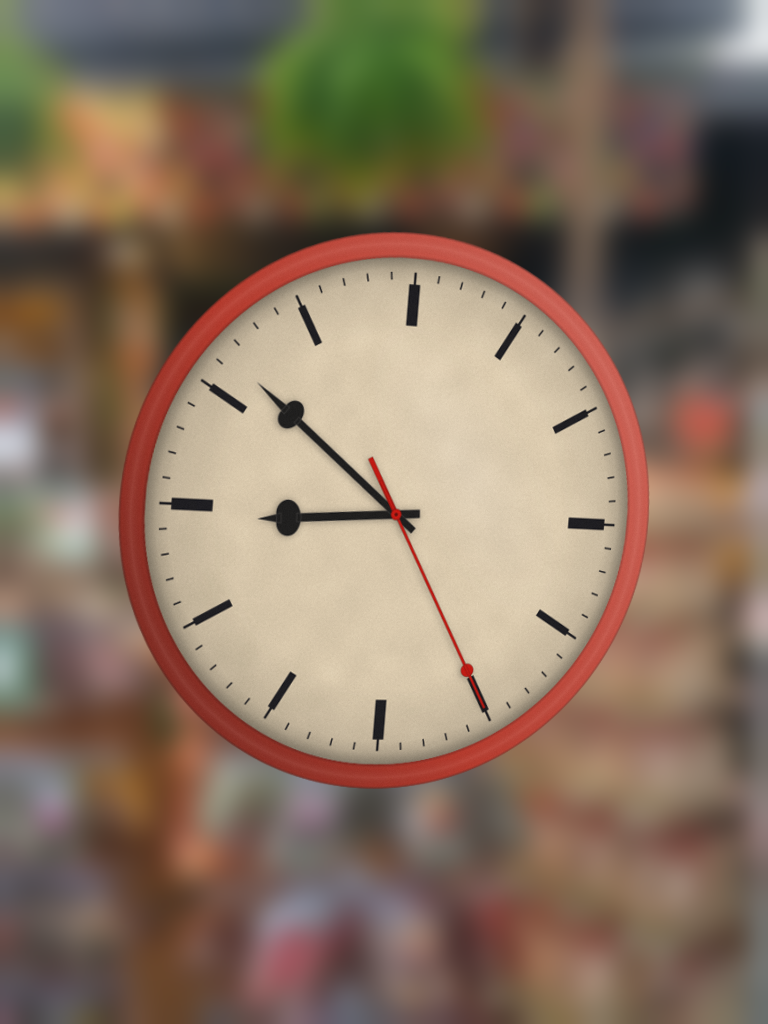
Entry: h=8 m=51 s=25
